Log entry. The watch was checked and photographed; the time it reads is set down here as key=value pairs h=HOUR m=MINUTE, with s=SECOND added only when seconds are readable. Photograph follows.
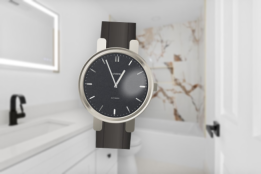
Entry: h=12 m=56
